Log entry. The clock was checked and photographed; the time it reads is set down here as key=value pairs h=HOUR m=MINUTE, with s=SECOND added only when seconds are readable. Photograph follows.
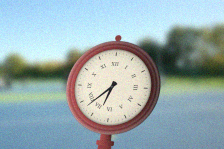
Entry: h=6 m=38
